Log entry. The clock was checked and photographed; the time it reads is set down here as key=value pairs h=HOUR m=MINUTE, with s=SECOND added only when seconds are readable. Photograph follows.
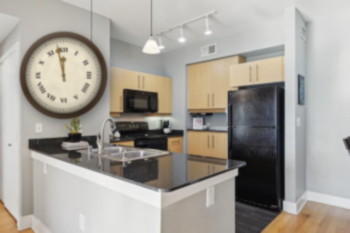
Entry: h=11 m=58
